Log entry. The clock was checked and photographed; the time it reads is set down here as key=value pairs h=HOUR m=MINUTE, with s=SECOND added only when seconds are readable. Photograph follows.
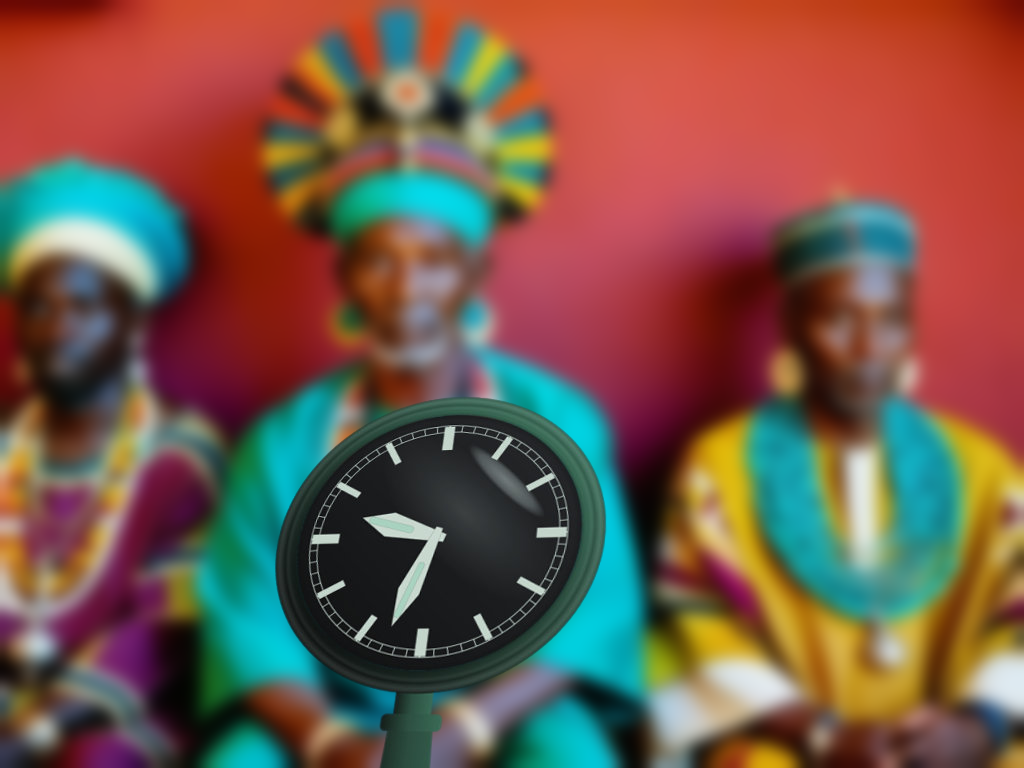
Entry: h=9 m=33
